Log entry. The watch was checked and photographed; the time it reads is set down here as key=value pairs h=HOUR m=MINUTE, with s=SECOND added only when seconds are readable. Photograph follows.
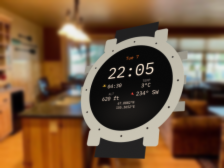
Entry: h=22 m=5
